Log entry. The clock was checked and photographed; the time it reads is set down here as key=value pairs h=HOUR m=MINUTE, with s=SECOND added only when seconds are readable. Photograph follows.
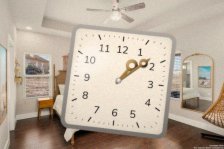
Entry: h=1 m=8
